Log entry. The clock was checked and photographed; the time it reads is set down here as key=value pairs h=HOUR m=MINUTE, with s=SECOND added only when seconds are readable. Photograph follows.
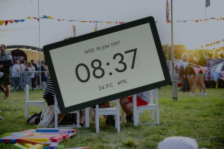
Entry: h=8 m=37
